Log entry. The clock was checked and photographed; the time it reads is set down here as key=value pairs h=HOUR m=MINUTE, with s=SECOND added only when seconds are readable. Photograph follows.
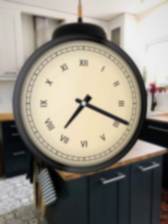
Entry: h=7 m=19
